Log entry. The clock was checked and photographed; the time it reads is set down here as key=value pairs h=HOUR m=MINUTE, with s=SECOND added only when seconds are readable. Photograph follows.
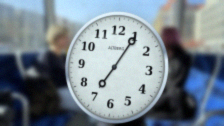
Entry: h=7 m=5
